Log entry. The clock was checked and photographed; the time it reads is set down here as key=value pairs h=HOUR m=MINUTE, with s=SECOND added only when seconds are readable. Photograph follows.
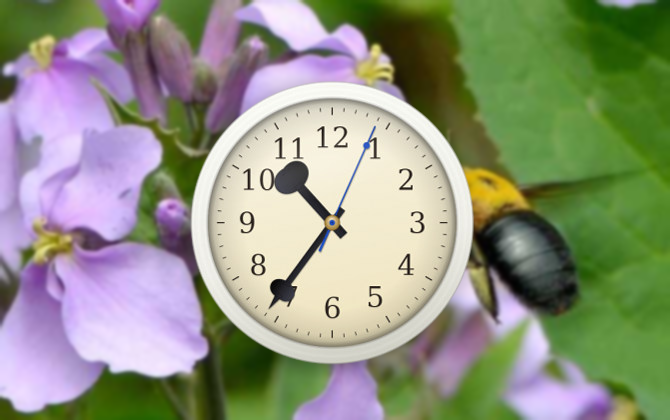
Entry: h=10 m=36 s=4
